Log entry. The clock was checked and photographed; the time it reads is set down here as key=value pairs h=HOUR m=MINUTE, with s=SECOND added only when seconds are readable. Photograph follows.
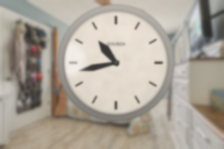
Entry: h=10 m=43
